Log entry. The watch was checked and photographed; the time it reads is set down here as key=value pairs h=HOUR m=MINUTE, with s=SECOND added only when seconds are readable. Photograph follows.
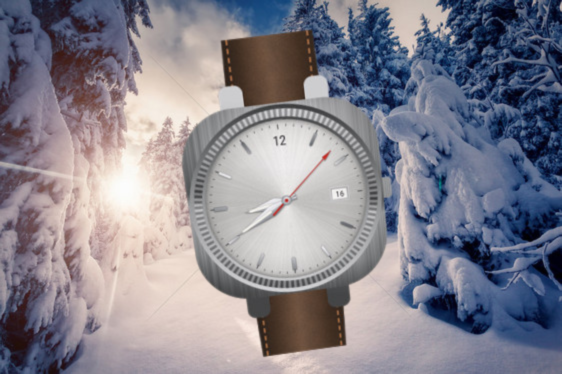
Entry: h=8 m=40 s=8
